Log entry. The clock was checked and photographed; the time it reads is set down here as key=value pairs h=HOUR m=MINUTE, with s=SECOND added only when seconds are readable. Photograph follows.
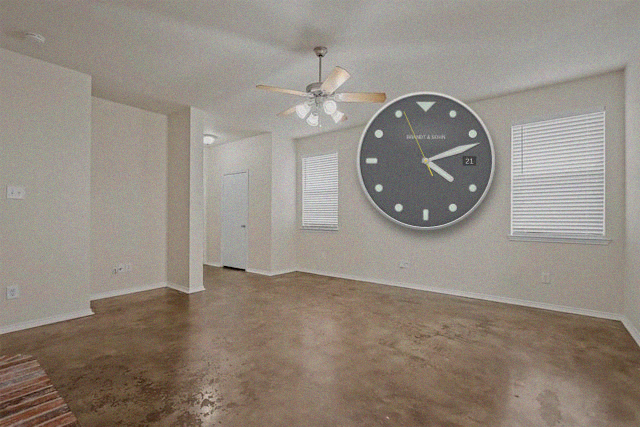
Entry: h=4 m=11 s=56
